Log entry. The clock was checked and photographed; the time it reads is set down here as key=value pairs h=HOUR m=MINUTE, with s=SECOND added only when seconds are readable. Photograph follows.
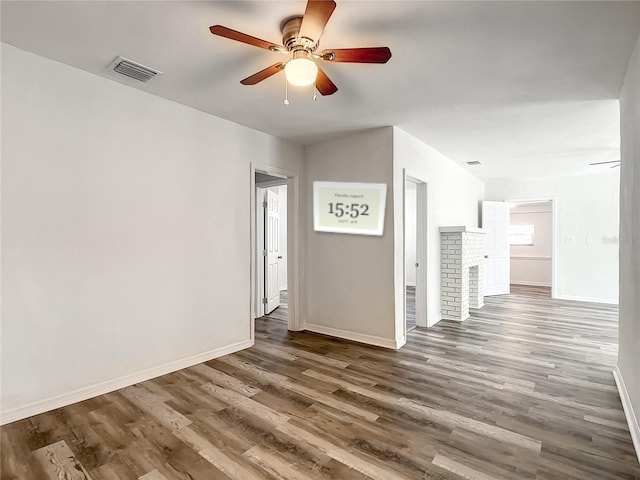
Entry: h=15 m=52
